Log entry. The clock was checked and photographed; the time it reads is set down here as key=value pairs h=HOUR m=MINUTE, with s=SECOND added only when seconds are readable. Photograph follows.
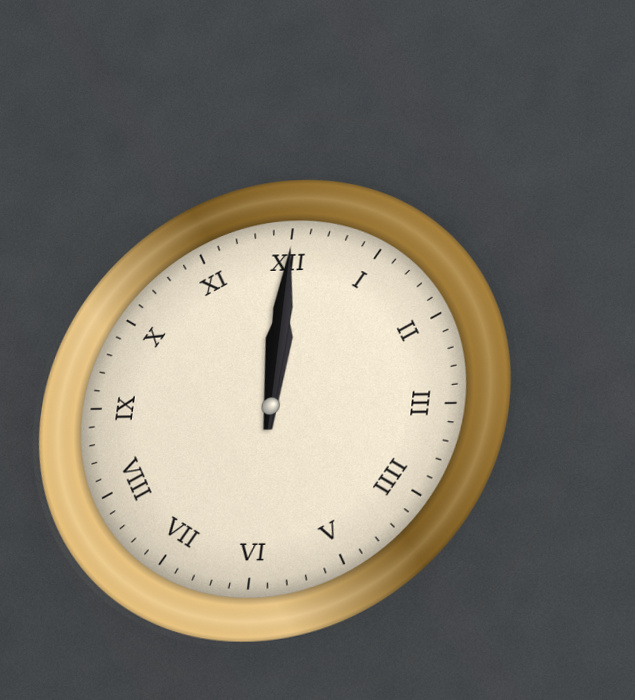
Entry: h=12 m=0
